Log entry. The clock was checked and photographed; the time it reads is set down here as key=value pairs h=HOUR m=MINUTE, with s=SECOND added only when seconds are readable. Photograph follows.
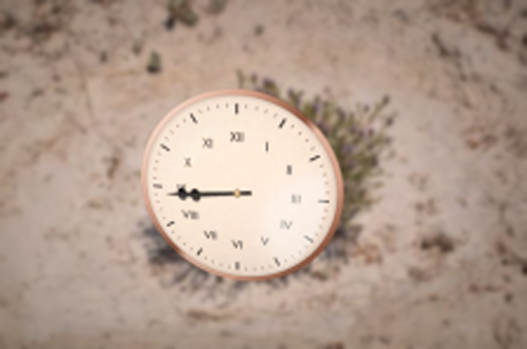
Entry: h=8 m=44
